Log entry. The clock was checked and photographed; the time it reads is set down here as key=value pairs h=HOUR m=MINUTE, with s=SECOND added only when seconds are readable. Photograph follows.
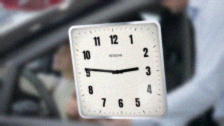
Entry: h=2 m=46
